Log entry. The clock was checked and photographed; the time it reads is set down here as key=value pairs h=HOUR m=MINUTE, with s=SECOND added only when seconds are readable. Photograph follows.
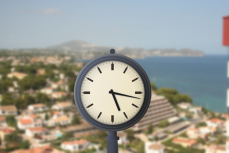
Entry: h=5 m=17
